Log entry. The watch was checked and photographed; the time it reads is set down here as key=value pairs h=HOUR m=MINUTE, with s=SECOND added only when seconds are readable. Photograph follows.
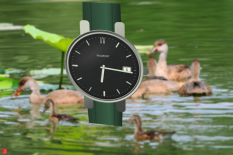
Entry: h=6 m=16
